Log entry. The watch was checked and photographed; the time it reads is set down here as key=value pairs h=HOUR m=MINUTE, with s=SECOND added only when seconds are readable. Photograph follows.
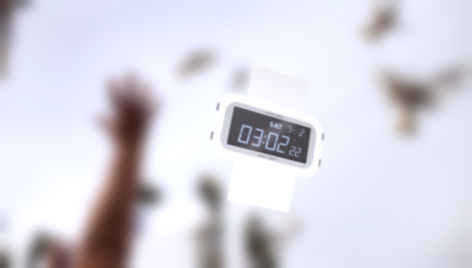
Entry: h=3 m=2
